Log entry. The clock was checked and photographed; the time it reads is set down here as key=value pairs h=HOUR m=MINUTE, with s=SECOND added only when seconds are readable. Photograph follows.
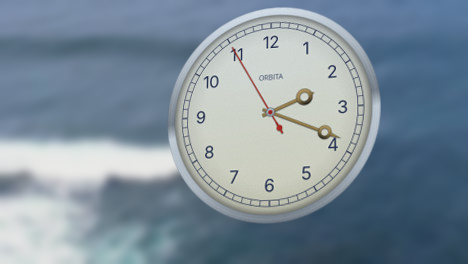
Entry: h=2 m=18 s=55
